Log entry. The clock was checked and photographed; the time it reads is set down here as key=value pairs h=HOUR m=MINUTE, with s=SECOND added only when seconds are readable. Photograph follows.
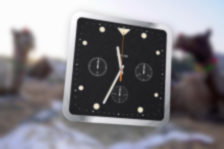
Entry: h=11 m=34
